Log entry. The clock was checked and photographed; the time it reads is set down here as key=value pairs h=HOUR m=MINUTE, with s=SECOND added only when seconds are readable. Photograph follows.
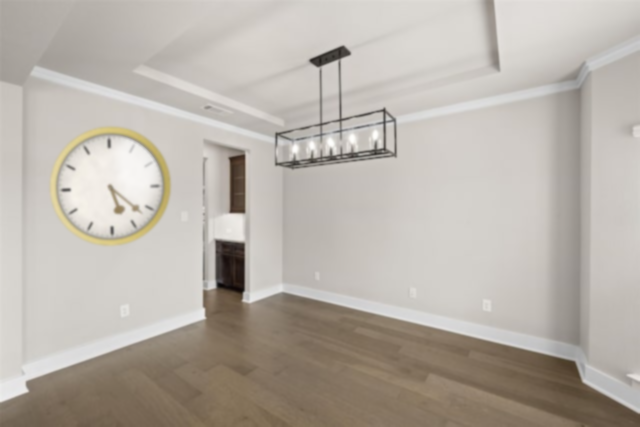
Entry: h=5 m=22
